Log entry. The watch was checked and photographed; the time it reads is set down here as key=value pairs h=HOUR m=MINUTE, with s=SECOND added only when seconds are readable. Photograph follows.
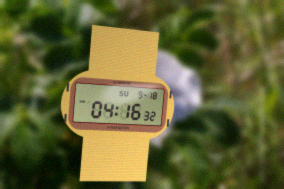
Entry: h=4 m=16 s=32
